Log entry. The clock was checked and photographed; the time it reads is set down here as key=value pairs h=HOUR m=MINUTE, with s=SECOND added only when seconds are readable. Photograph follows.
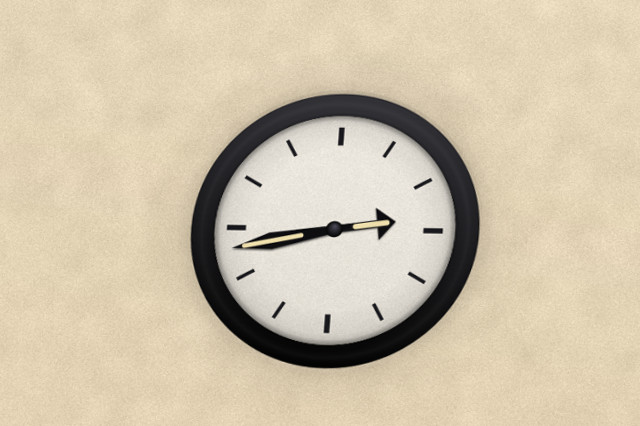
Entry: h=2 m=43
